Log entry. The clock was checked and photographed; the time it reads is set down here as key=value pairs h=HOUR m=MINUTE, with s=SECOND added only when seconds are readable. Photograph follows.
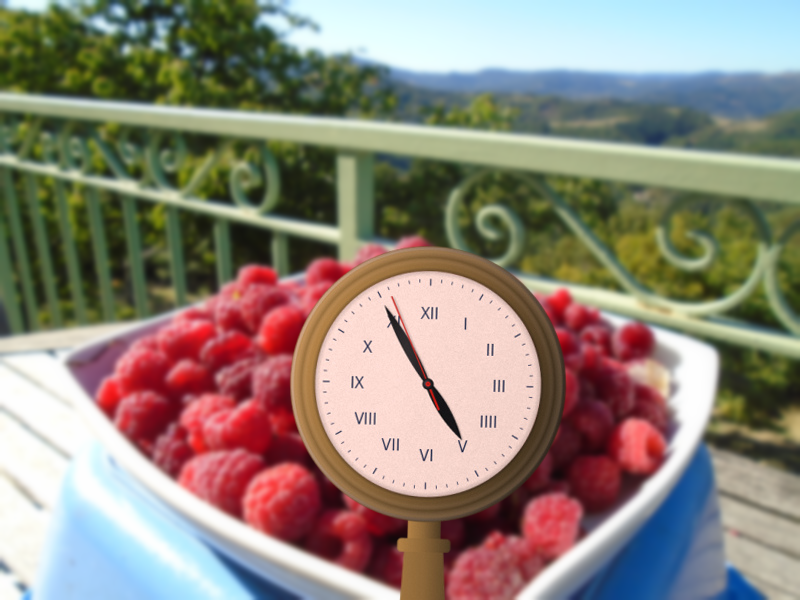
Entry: h=4 m=54 s=56
